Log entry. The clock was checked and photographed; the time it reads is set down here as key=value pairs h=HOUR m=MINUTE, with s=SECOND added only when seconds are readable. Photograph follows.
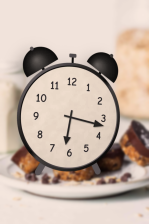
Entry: h=6 m=17
